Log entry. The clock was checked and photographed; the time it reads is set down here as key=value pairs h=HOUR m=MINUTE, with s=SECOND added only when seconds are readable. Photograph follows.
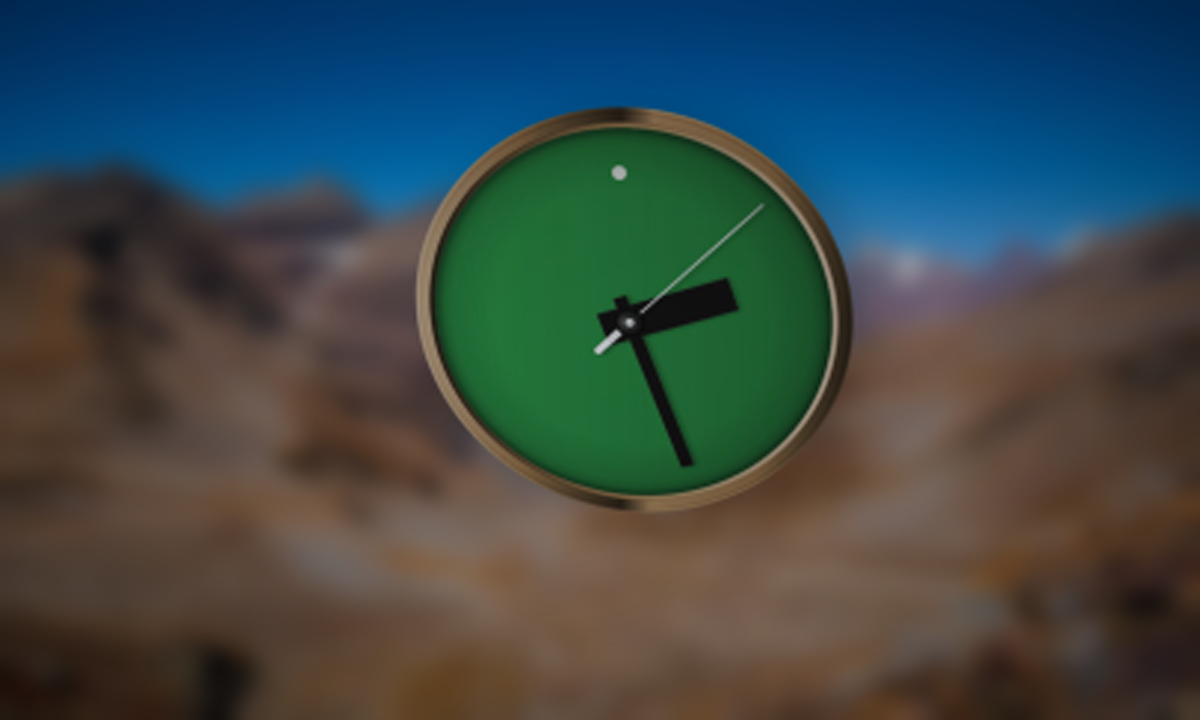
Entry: h=2 m=27 s=8
